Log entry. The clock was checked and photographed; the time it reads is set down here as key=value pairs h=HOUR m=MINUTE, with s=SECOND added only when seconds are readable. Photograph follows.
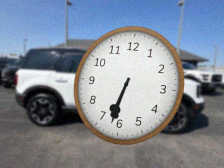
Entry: h=6 m=32
